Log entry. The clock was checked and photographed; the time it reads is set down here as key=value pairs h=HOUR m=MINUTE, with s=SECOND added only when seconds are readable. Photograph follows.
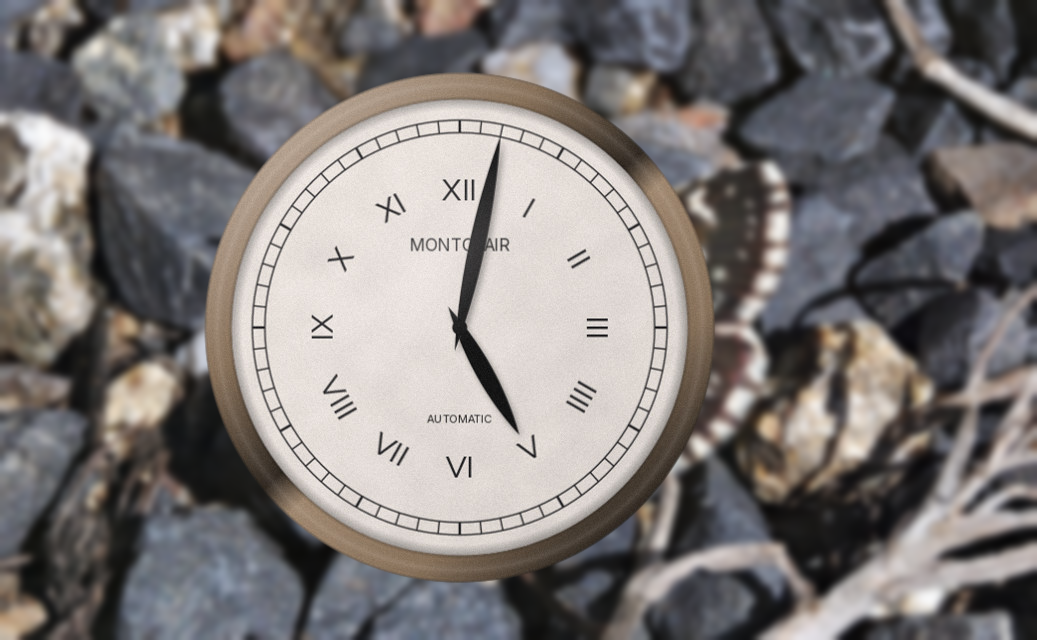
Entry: h=5 m=2
